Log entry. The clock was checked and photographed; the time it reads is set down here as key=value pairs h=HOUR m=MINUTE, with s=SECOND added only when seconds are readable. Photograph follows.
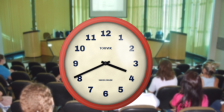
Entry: h=3 m=41
